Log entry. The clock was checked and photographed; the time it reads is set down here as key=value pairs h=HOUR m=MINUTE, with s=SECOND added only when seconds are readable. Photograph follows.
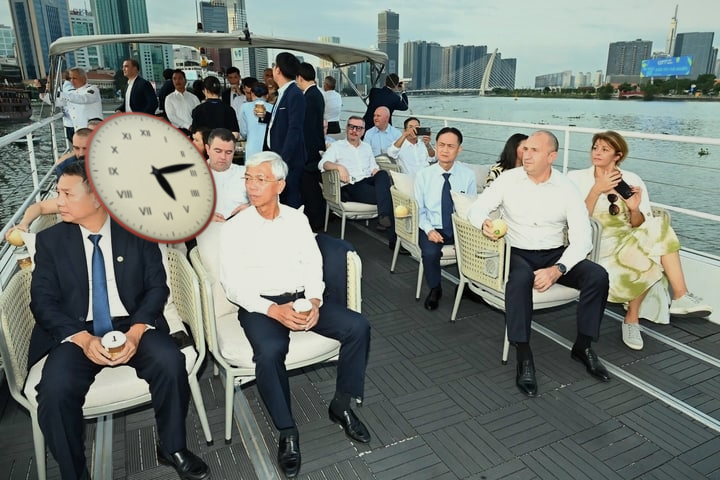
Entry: h=5 m=13
